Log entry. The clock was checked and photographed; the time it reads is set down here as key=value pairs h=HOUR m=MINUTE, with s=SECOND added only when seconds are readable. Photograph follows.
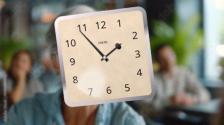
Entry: h=1 m=54
